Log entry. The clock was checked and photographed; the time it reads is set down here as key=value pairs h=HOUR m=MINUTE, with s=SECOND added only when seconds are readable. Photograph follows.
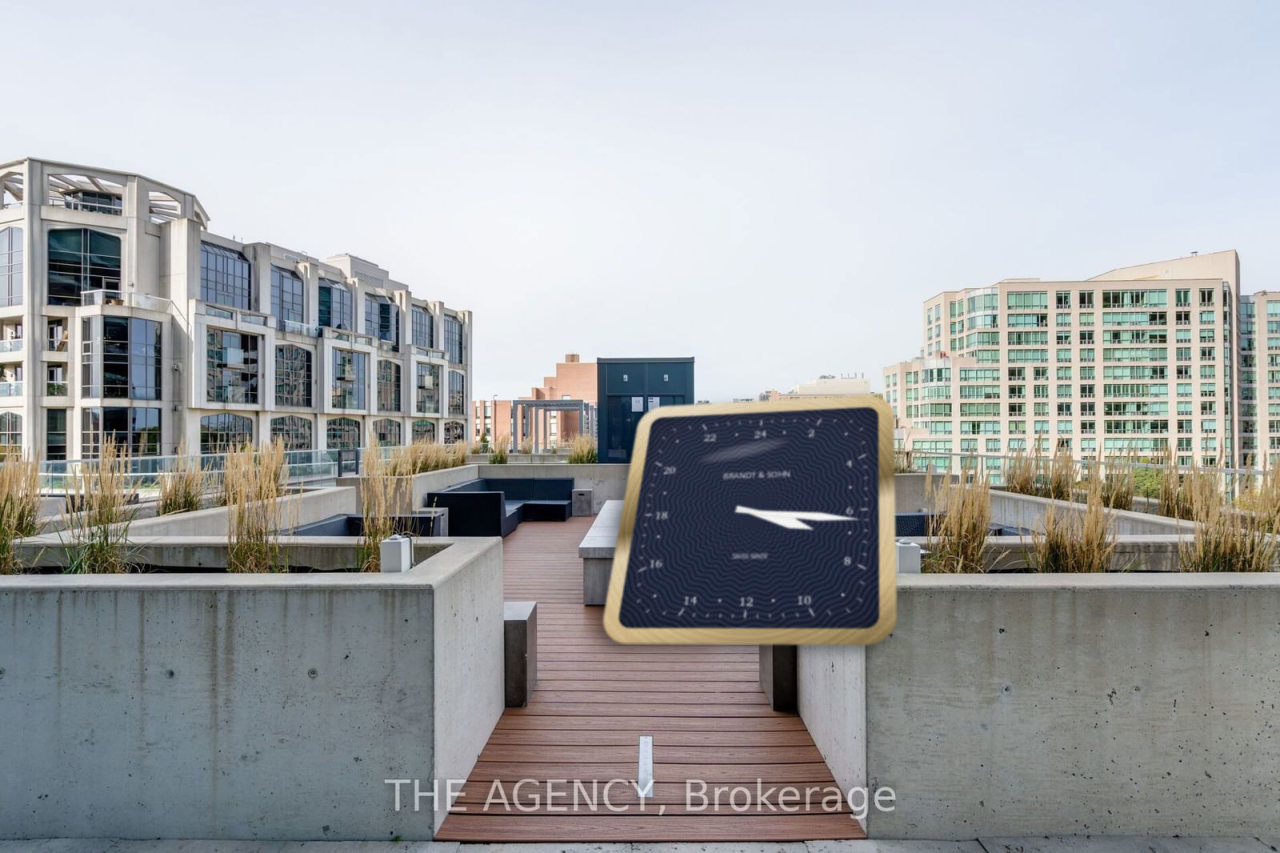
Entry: h=7 m=16
